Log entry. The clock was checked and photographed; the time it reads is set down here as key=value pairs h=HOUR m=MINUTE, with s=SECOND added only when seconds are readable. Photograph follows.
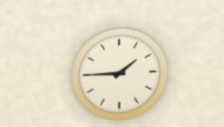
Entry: h=1 m=45
